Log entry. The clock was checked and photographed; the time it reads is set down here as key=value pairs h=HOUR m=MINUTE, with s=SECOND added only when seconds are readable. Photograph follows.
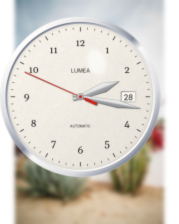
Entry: h=2 m=16 s=49
